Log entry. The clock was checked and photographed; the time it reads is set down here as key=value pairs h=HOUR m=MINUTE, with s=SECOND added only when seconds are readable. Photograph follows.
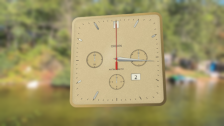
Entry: h=3 m=16
